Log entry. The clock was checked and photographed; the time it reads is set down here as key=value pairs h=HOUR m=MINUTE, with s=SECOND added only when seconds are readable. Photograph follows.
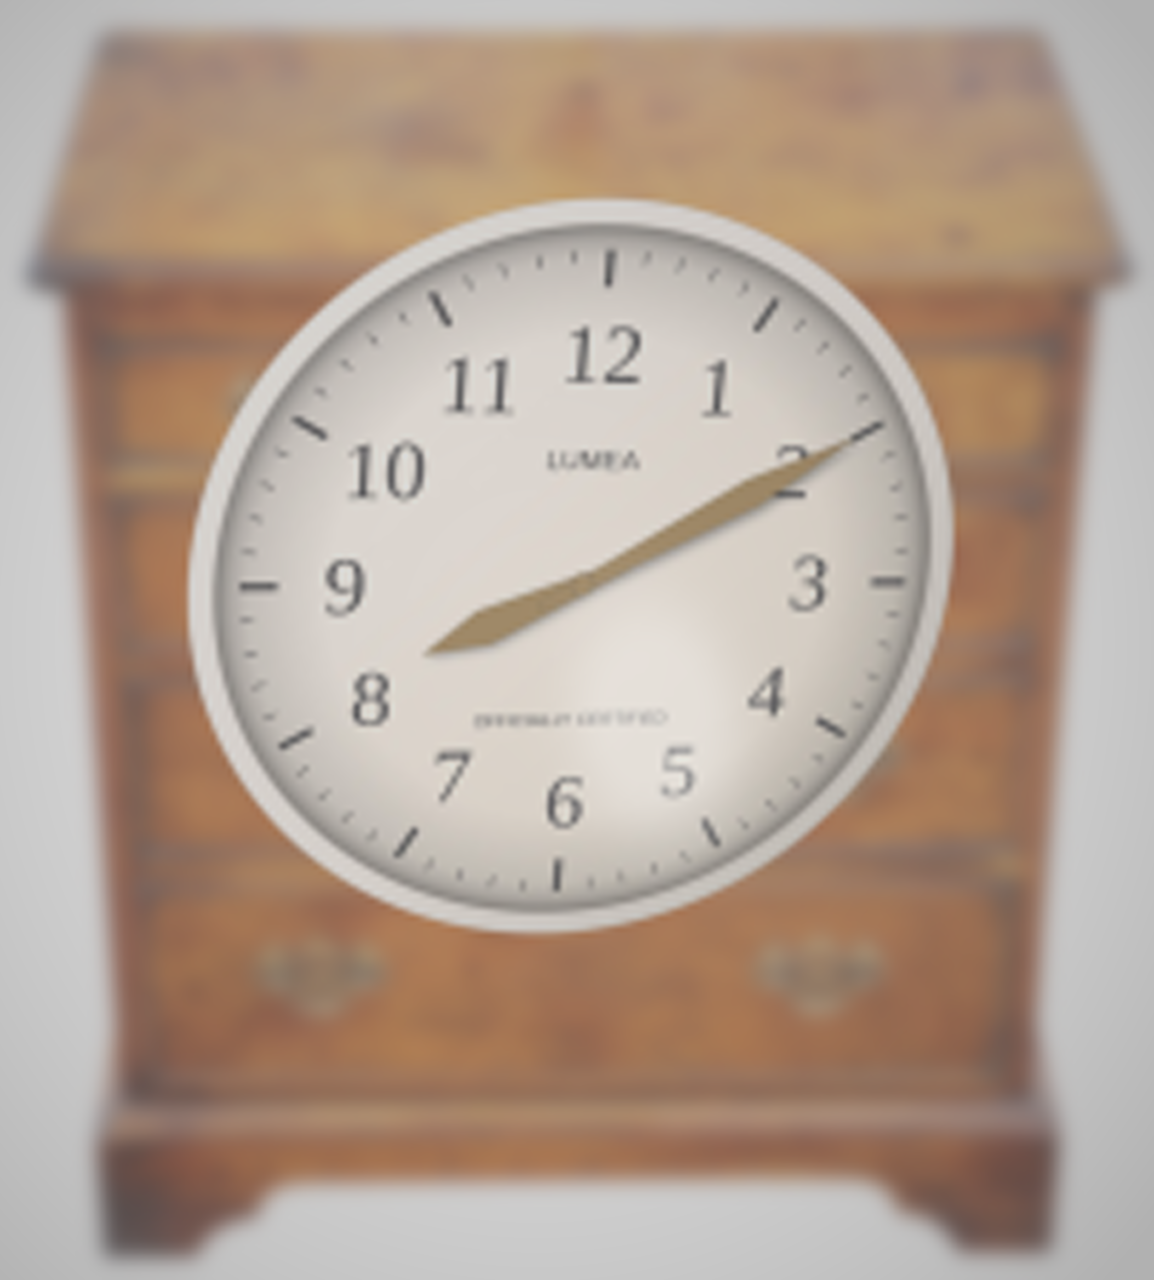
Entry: h=8 m=10
